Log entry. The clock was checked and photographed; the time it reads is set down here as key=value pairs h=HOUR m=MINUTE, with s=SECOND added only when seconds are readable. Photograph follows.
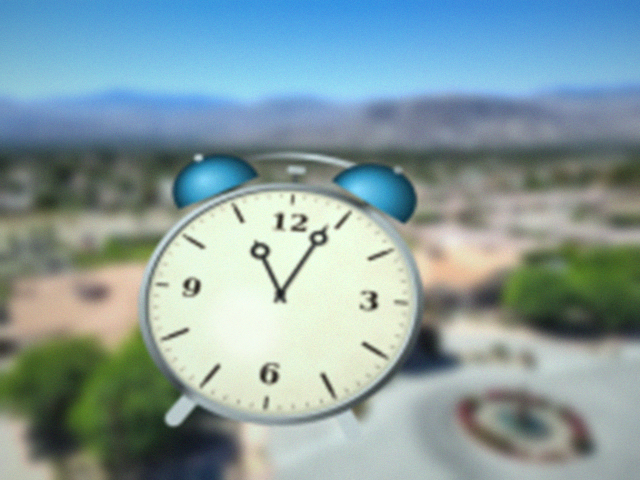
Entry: h=11 m=4
